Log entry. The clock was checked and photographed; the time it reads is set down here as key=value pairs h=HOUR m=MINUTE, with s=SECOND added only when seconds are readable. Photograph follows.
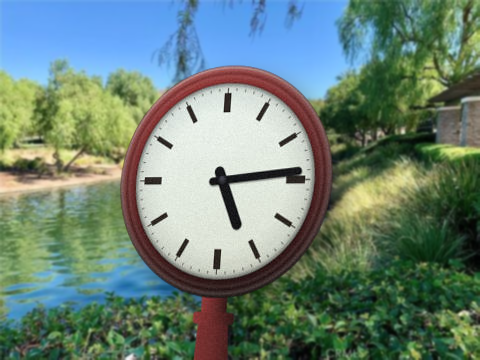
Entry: h=5 m=14
